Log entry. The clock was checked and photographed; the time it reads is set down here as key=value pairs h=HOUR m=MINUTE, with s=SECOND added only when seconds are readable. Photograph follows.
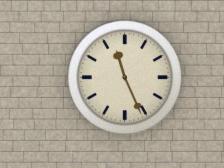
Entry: h=11 m=26
